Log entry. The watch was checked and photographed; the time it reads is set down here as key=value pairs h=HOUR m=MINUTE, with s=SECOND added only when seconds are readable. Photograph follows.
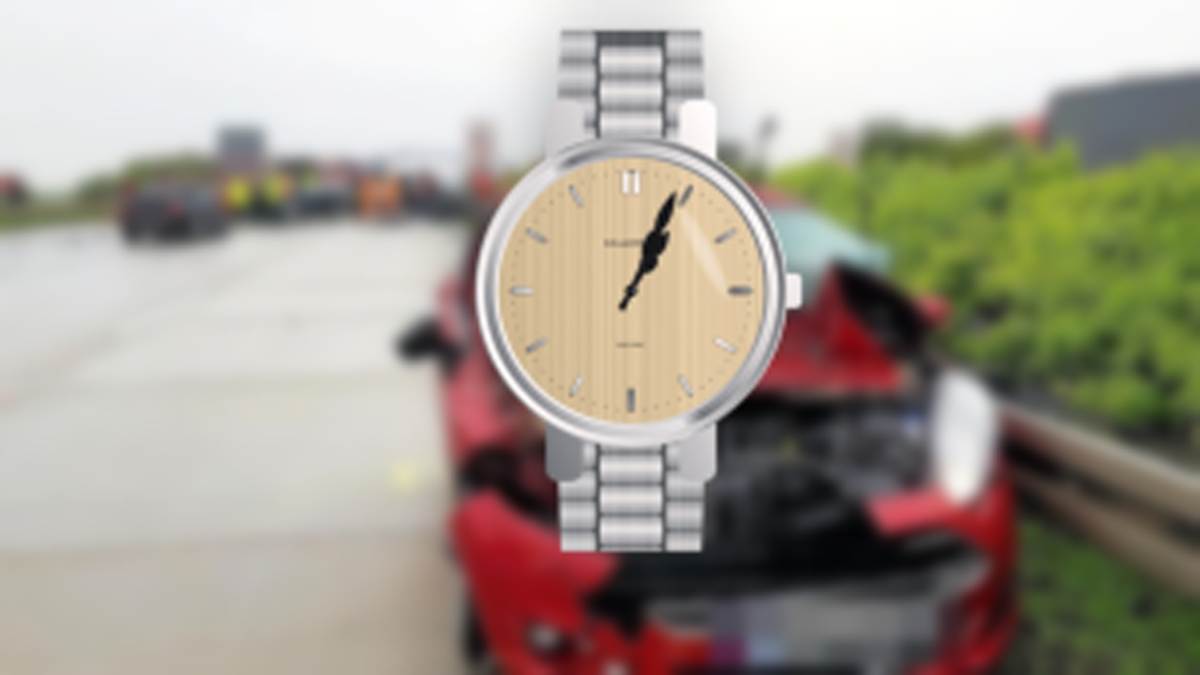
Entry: h=1 m=4
